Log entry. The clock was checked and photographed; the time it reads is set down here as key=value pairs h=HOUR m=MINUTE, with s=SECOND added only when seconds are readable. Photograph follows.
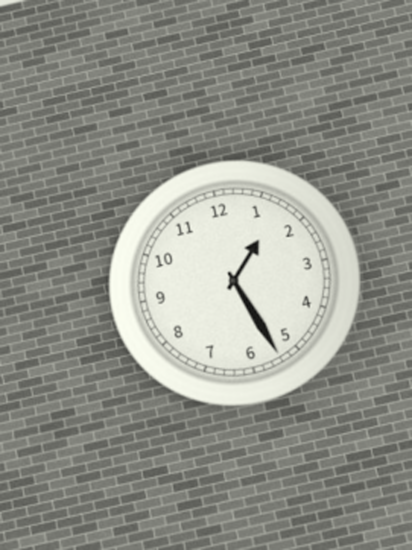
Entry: h=1 m=27
